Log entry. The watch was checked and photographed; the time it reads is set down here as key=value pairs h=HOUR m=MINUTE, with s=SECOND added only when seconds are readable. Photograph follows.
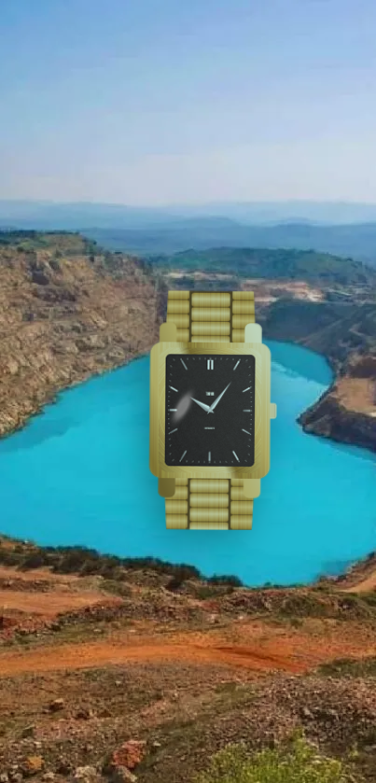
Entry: h=10 m=6
